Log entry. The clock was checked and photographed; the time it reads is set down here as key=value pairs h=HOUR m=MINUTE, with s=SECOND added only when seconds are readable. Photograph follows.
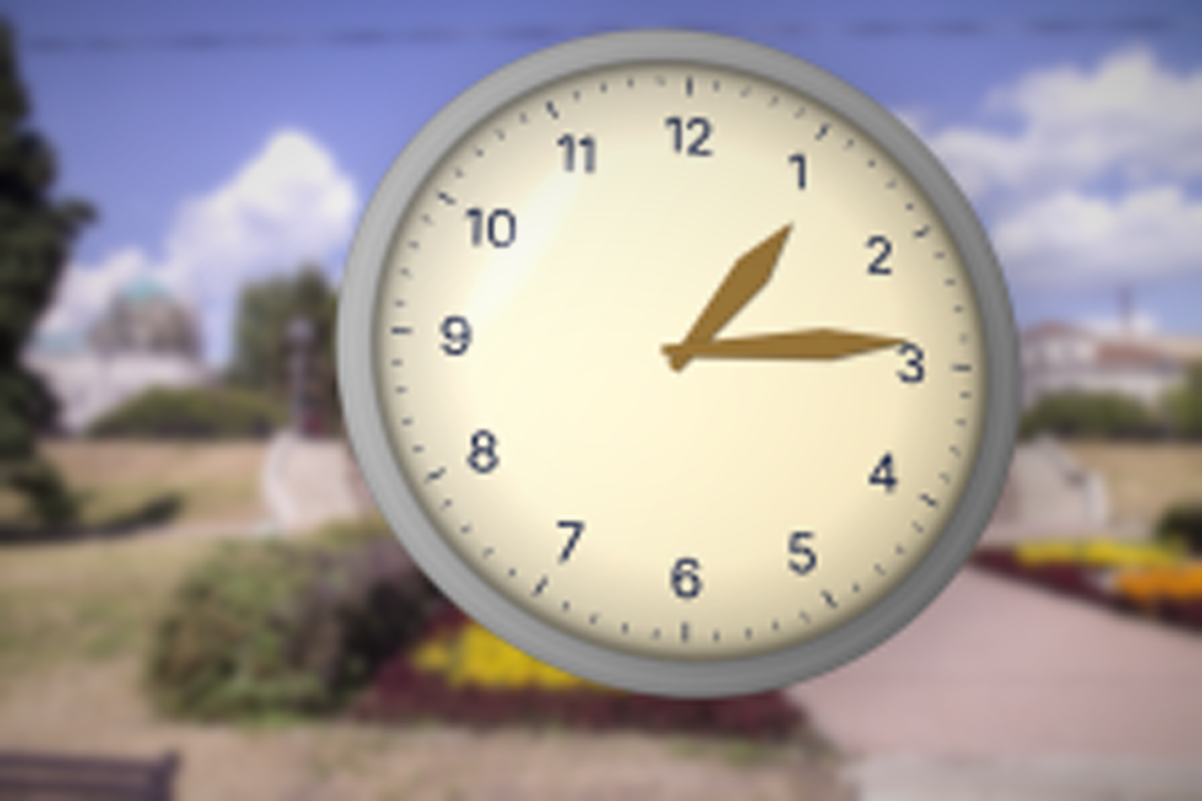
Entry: h=1 m=14
